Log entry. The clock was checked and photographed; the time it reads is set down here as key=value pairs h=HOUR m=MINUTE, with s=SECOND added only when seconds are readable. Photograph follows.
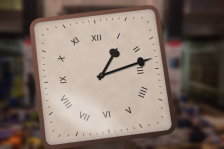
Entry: h=1 m=13
